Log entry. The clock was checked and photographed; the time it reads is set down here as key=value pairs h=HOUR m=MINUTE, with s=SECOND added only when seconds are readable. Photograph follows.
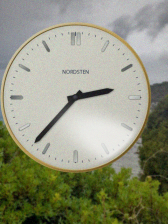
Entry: h=2 m=37
